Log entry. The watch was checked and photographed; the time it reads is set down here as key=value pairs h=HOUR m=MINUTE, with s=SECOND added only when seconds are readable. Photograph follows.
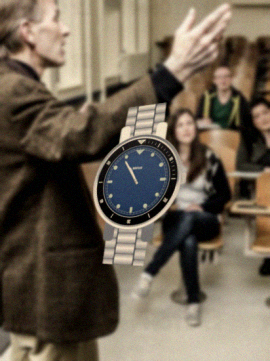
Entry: h=10 m=54
